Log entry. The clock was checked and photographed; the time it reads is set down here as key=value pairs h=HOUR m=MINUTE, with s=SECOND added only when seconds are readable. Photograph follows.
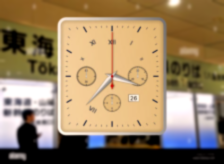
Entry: h=3 m=37
